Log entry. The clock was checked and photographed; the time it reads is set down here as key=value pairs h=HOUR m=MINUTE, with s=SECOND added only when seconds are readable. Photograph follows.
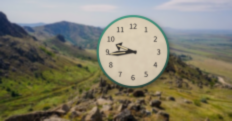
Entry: h=9 m=44
